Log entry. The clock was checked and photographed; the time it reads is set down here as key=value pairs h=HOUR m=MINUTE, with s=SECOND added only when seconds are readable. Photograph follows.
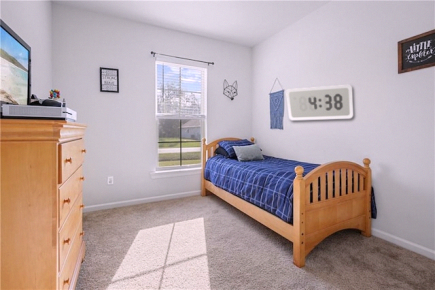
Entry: h=4 m=38
